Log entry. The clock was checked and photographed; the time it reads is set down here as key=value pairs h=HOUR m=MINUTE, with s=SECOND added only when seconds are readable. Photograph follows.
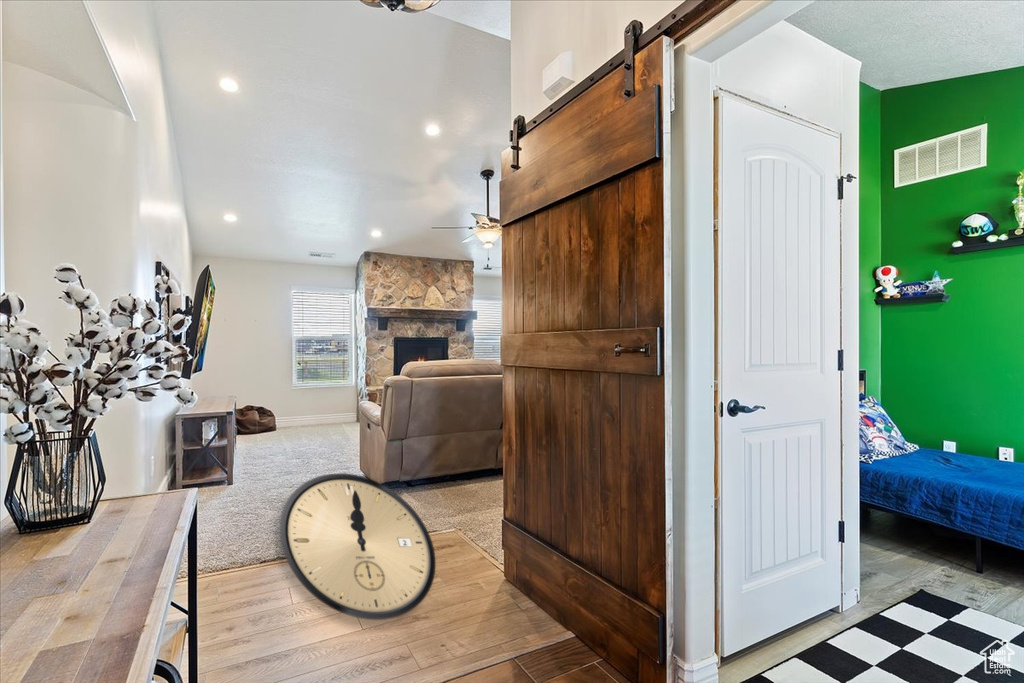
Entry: h=12 m=1
